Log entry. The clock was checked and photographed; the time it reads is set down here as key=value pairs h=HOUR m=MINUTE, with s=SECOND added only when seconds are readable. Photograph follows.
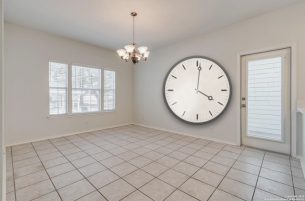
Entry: h=4 m=1
